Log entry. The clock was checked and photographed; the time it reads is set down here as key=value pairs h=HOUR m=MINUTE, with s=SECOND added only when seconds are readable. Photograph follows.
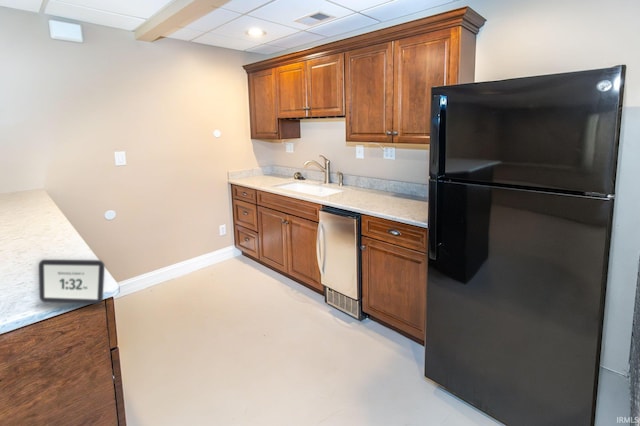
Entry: h=1 m=32
